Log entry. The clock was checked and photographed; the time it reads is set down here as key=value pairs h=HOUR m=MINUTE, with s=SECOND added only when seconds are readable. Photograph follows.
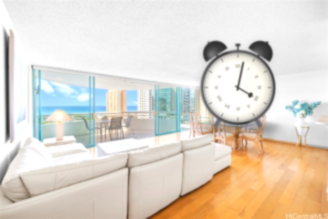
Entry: h=4 m=2
